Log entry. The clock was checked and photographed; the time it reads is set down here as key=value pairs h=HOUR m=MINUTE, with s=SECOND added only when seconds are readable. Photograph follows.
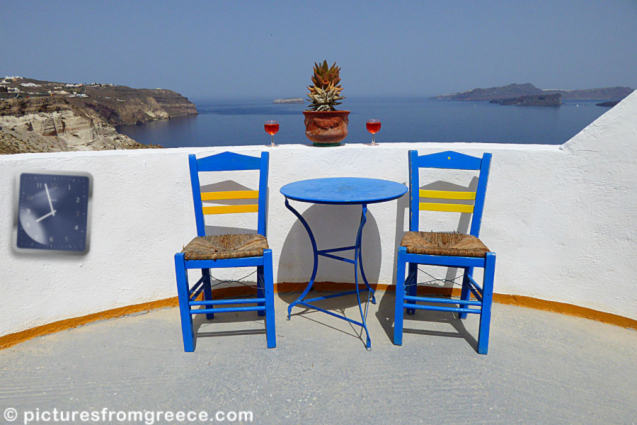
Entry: h=7 m=57
